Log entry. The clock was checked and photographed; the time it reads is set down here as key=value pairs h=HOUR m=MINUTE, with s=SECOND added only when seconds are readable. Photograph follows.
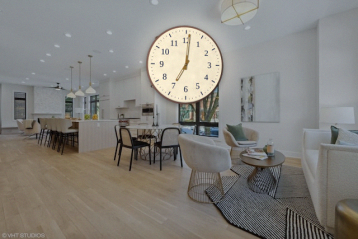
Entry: h=7 m=1
